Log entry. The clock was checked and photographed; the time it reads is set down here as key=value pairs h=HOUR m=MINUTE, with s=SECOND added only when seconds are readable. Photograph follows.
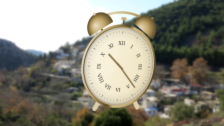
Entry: h=10 m=23
